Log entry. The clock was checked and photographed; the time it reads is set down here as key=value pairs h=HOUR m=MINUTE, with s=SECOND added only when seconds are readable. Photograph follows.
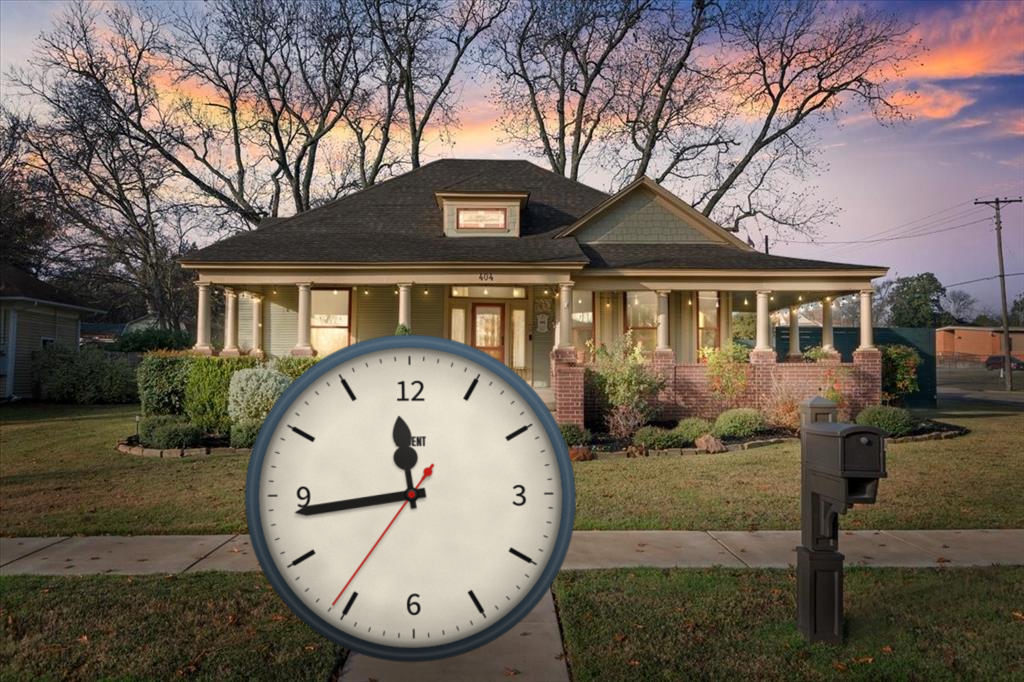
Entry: h=11 m=43 s=36
